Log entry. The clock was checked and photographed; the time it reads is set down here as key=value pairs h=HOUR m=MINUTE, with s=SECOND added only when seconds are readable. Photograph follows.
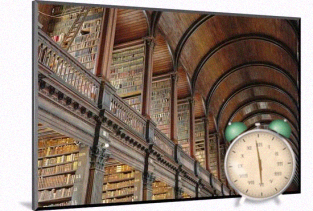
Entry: h=5 m=59
